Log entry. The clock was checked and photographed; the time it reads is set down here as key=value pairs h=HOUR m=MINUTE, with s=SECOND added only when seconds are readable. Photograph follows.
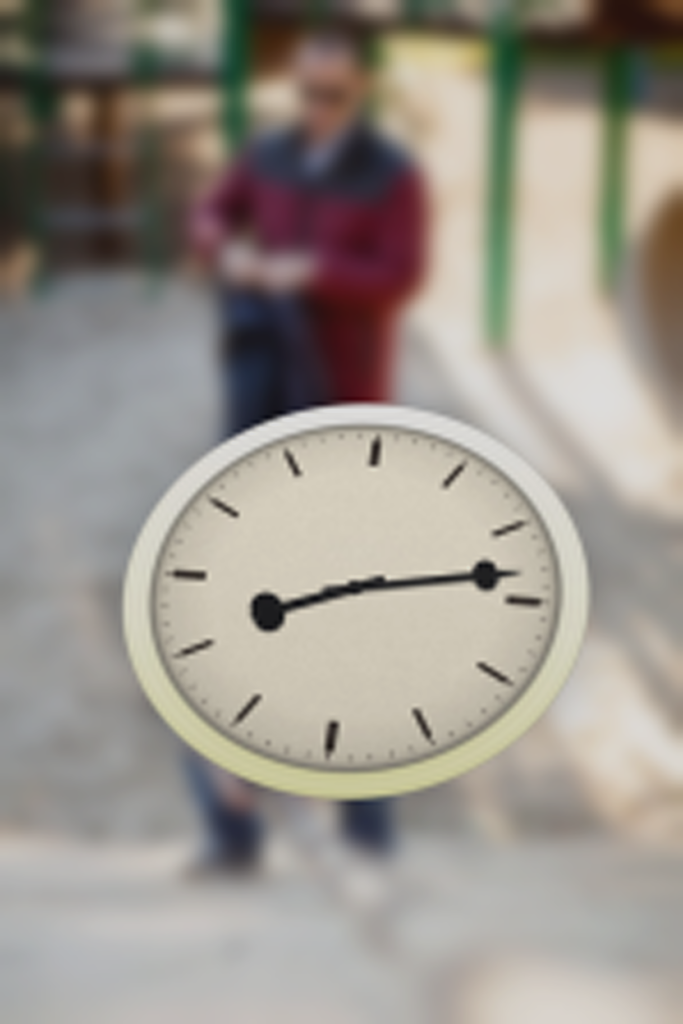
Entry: h=8 m=13
